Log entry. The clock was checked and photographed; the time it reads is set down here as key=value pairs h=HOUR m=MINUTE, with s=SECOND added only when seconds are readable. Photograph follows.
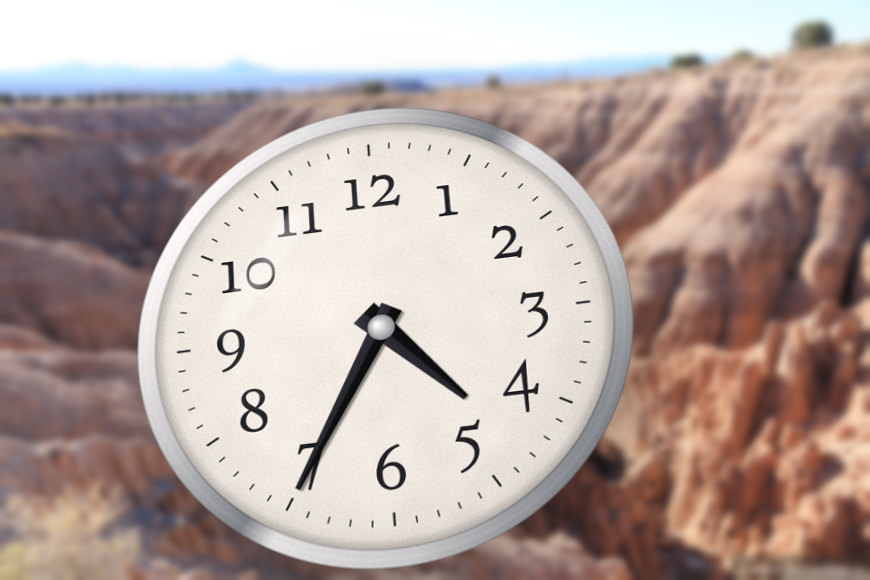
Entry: h=4 m=35
